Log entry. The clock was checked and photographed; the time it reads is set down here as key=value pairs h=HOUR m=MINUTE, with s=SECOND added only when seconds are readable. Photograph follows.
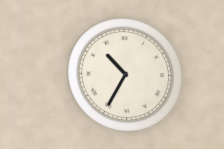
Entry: h=10 m=35
